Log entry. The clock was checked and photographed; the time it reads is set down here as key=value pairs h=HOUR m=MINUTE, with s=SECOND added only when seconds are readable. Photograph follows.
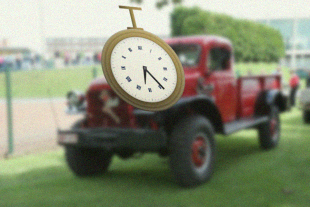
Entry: h=6 m=24
